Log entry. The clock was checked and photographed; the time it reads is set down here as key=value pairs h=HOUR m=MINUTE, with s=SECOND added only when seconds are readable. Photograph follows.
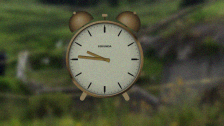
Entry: h=9 m=46
